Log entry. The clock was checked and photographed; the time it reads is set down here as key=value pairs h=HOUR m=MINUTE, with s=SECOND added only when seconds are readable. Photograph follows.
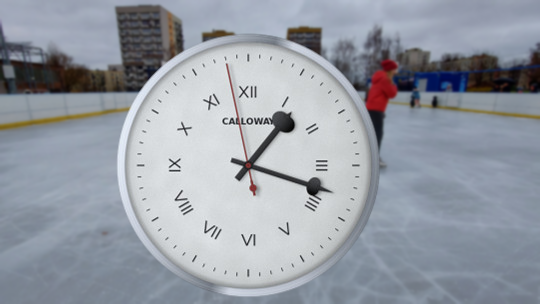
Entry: h=1 m=17 s=58
